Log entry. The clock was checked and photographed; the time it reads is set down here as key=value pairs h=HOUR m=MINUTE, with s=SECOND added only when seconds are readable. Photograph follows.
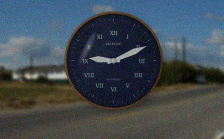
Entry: h=9 m=11
